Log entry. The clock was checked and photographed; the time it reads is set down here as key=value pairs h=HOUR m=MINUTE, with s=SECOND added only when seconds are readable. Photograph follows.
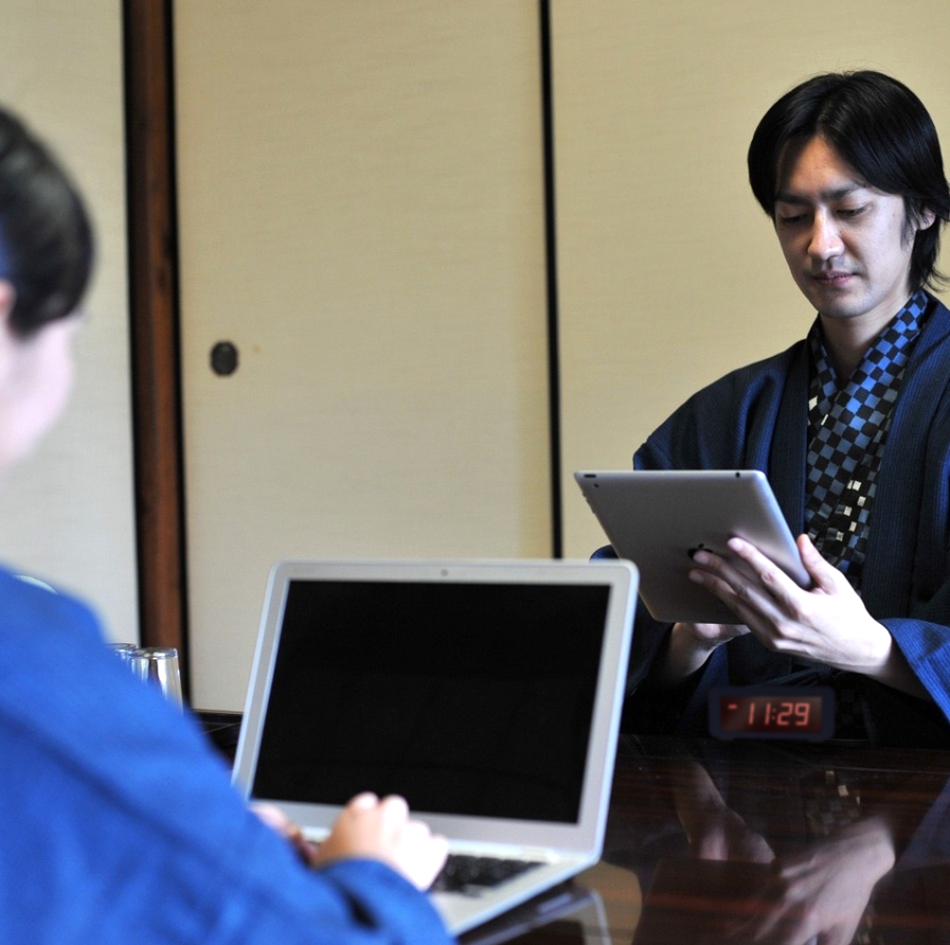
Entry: h=11 m=29
